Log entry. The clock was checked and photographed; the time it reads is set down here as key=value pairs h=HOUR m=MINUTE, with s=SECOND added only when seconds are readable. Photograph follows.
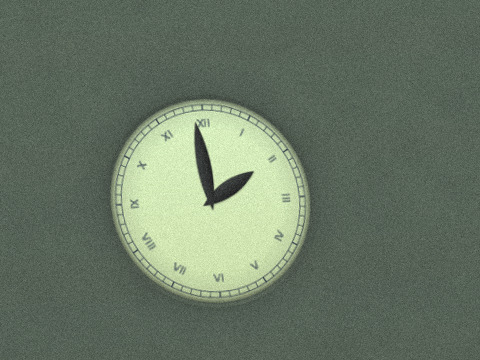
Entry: h=1 m=59
